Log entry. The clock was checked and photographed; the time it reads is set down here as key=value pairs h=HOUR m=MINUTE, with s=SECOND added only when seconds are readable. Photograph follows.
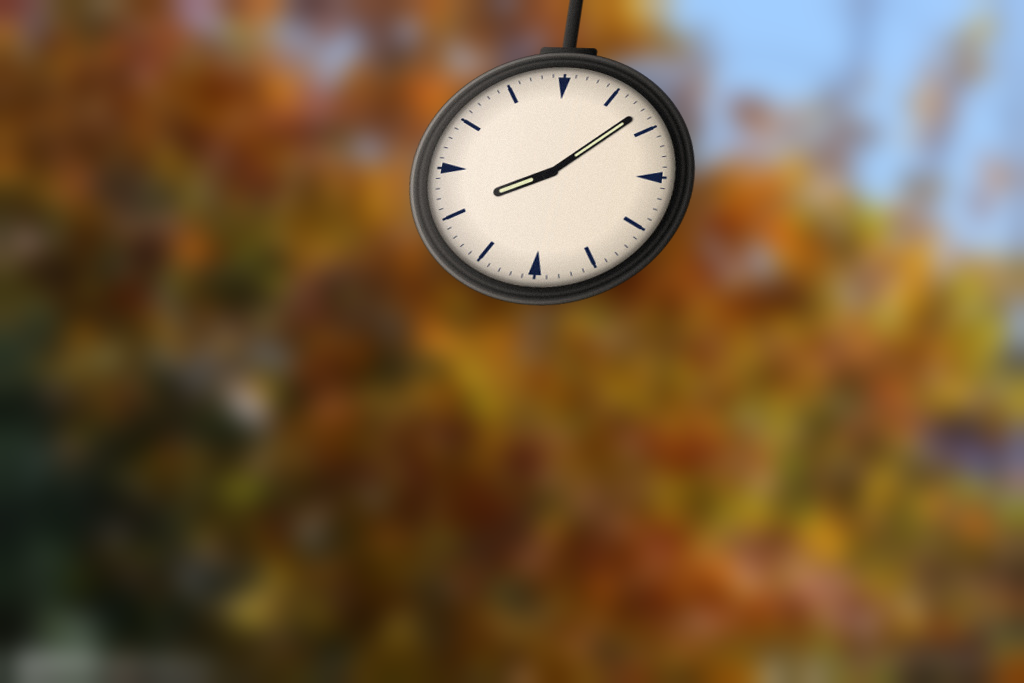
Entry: h=8 m=8
